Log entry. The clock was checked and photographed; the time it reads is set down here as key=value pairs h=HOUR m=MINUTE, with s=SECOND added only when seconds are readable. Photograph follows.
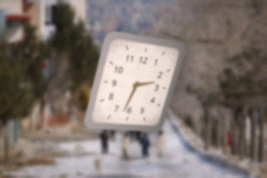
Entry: h=2 m=32
